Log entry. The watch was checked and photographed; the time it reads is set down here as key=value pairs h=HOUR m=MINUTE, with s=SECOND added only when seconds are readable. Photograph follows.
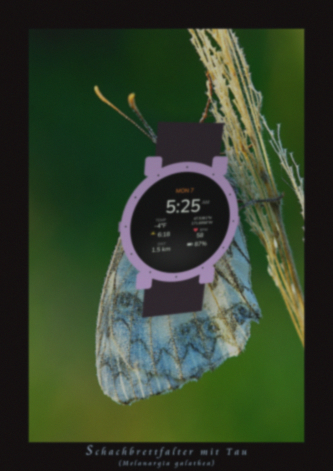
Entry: h=5 m=25
